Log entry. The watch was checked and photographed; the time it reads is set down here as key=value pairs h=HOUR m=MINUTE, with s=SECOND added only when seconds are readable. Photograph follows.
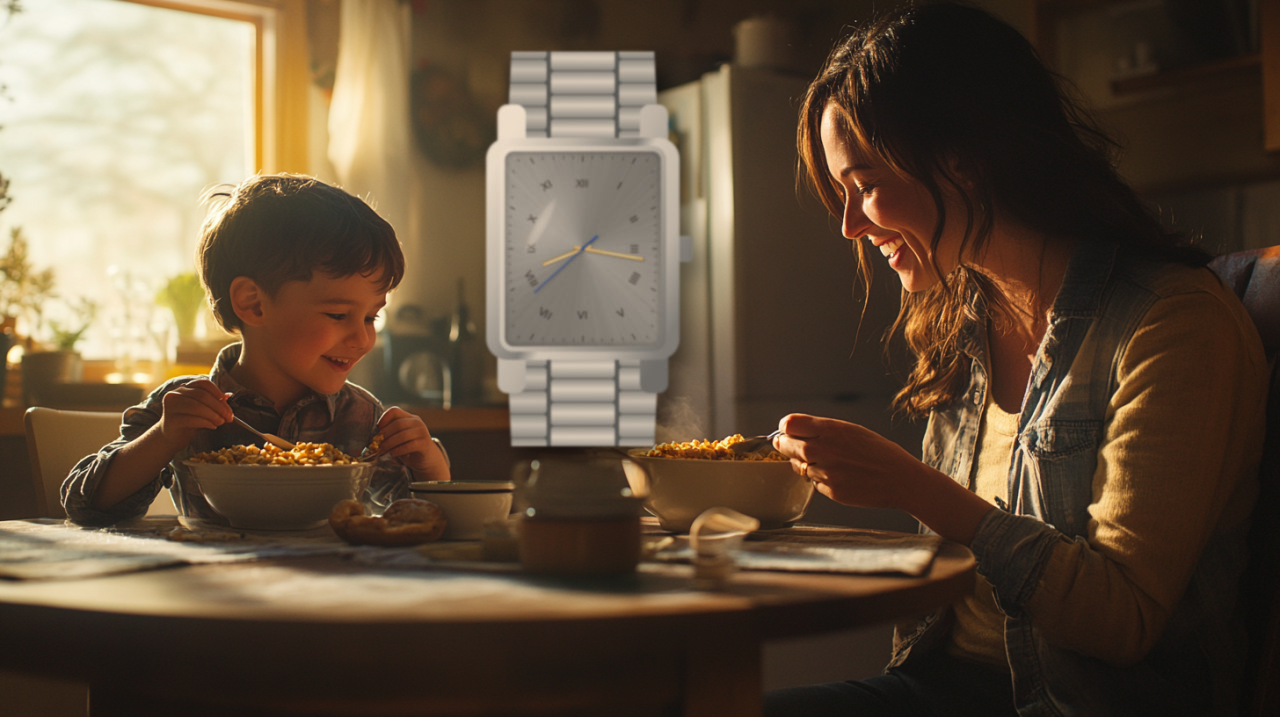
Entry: h=8 m=16 s=38
